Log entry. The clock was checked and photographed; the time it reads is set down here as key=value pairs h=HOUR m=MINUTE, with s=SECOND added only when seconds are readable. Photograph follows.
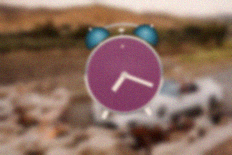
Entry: h=7 m=19
